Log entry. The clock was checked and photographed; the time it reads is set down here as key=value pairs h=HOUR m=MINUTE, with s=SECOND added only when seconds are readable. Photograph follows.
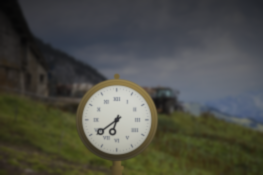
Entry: h=6 m=39
